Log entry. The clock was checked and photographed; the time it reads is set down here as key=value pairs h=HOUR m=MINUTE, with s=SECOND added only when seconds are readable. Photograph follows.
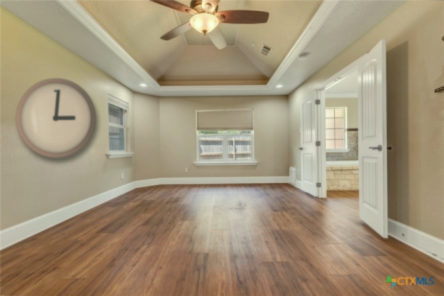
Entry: h=3 m=1
